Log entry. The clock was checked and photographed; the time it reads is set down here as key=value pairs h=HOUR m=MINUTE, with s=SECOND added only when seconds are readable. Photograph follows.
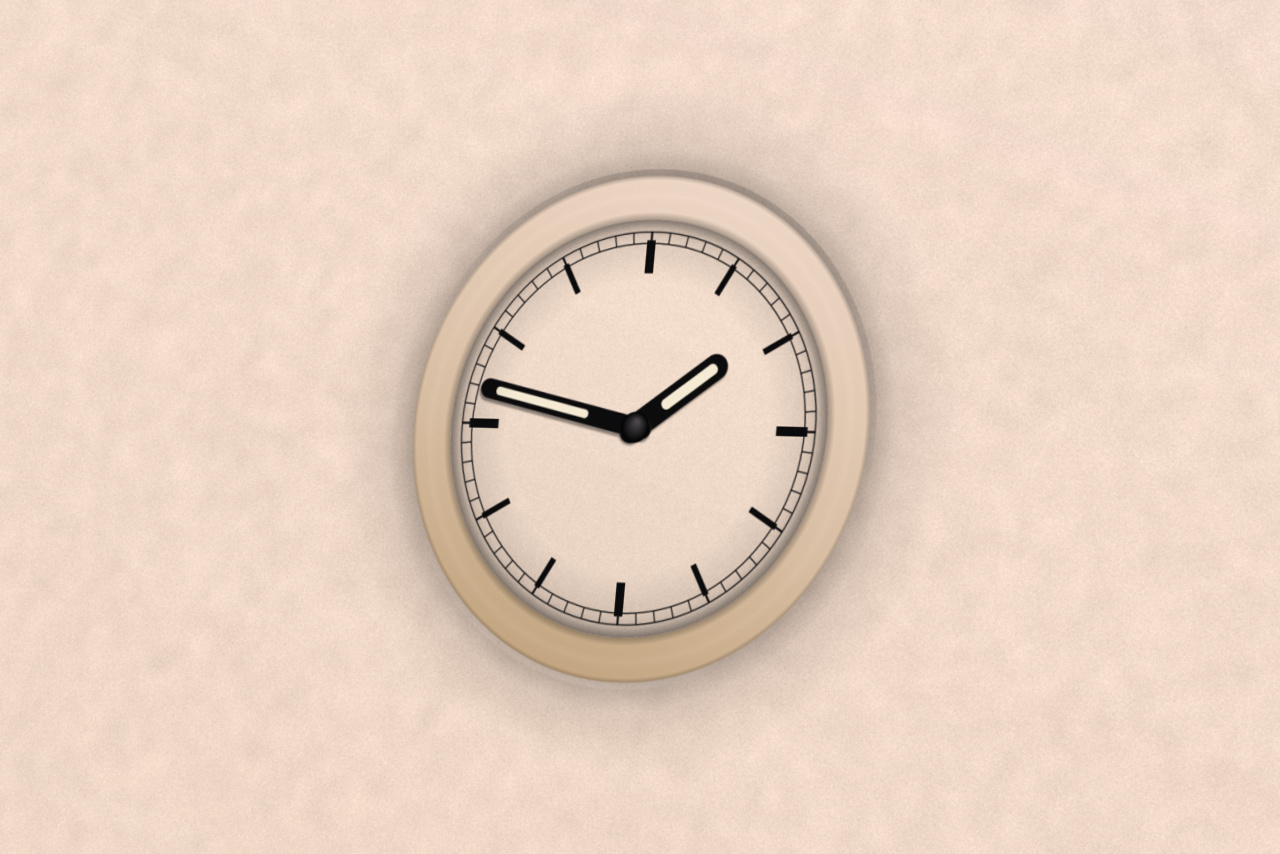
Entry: h=1 m=47
